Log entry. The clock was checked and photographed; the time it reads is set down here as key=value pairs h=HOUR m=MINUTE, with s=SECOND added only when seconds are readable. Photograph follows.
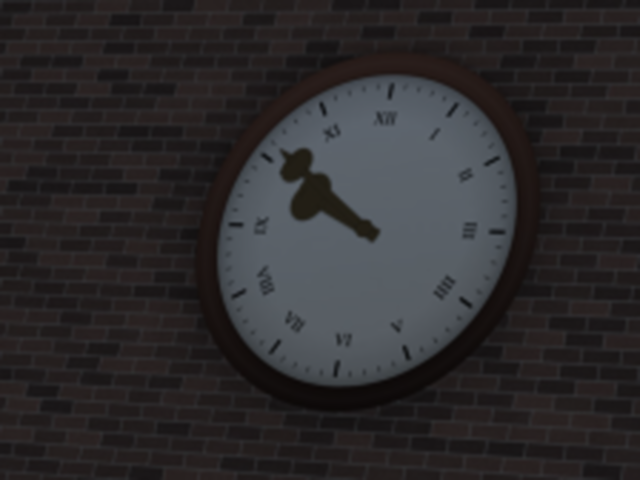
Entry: h=9 m=51
